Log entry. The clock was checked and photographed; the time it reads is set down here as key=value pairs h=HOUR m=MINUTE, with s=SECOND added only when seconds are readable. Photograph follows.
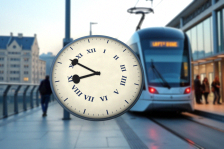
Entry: h=8 m=52
